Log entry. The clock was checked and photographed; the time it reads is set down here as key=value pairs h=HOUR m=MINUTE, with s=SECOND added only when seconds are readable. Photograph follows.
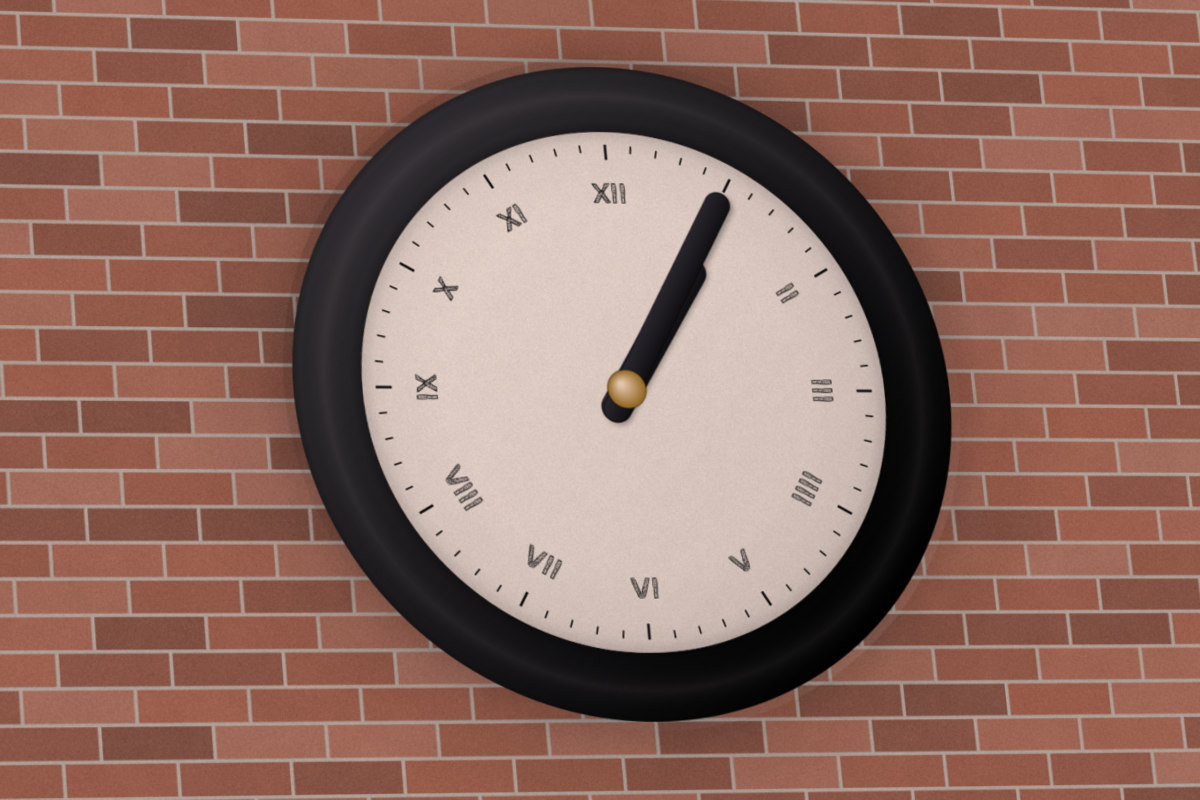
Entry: h=1 m=5
